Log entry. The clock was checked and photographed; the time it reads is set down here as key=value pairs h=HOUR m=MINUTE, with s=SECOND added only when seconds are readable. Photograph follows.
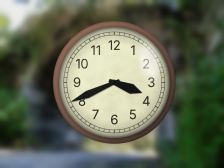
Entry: h=3 m=41
